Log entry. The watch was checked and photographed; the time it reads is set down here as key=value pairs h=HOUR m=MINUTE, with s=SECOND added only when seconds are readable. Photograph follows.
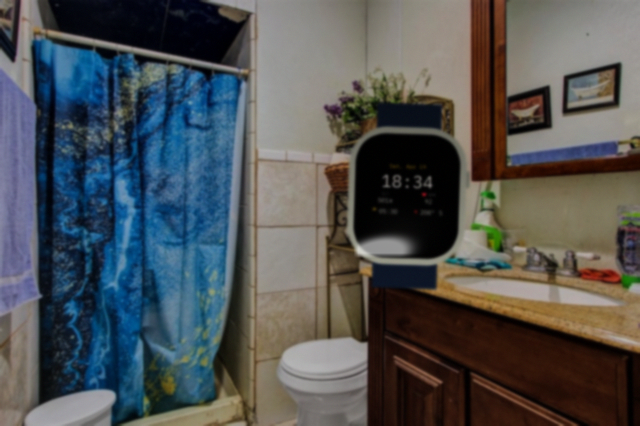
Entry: h=18 m=34
